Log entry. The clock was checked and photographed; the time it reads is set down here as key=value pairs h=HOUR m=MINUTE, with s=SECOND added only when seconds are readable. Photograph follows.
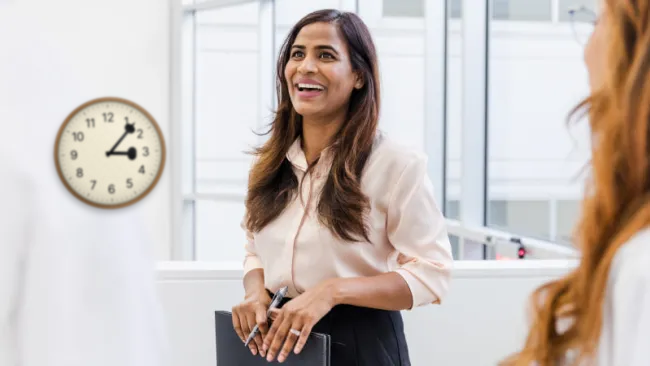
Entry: h=3 m=7
